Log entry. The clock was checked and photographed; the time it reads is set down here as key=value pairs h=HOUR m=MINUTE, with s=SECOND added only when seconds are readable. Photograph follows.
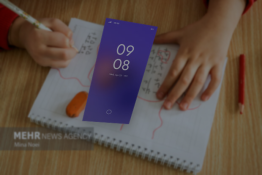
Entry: h=9 m=8
